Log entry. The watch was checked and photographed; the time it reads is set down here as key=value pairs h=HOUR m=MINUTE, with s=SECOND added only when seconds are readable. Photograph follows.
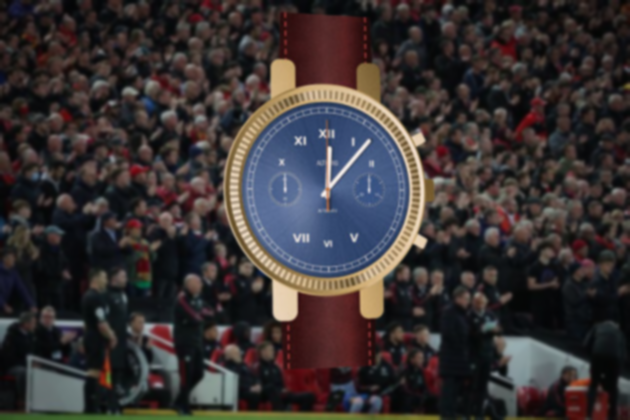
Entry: h=12 m=7
